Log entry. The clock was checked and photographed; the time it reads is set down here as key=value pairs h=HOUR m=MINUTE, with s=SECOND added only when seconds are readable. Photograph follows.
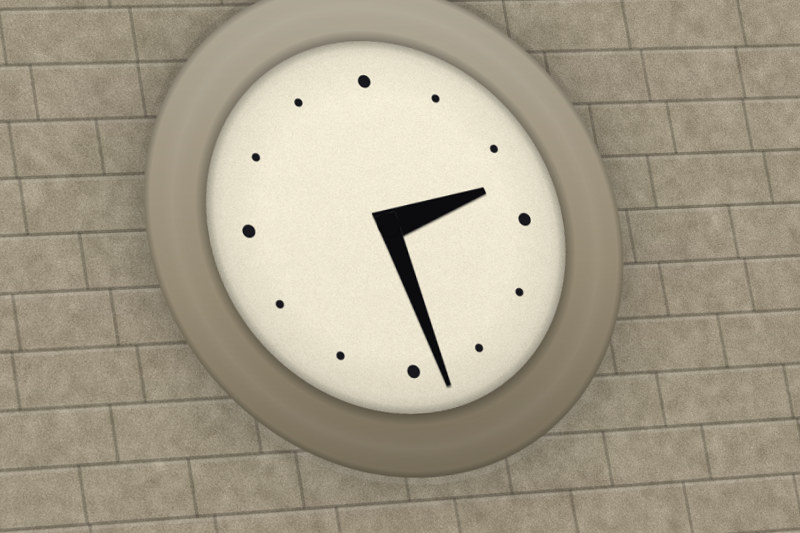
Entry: h=2 m=28
